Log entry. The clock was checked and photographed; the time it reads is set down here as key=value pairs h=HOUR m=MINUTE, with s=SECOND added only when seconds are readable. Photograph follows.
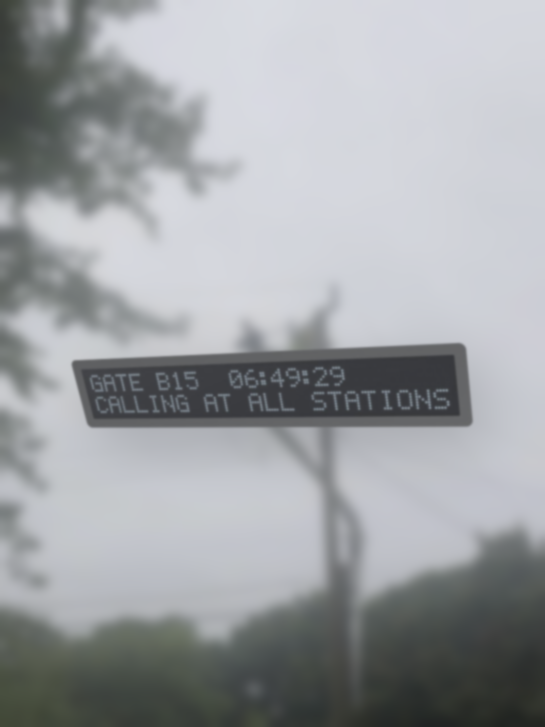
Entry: h=6 m=49 s=29
